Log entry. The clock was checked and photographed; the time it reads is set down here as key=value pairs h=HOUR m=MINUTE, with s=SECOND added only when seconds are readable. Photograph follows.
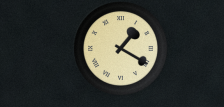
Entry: h=1 m=20
